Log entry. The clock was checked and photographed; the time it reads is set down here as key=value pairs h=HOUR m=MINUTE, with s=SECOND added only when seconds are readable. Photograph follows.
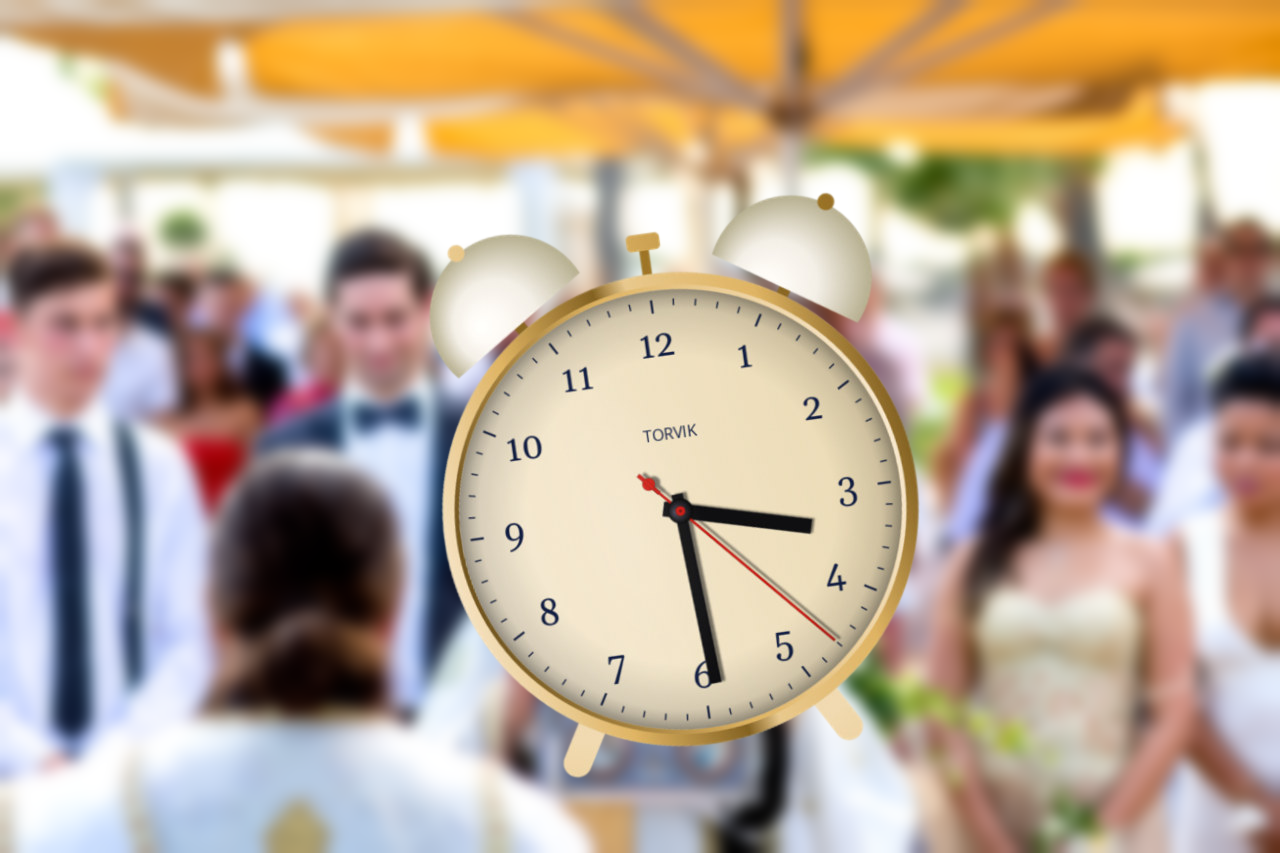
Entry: h=3 m=29 s=23
